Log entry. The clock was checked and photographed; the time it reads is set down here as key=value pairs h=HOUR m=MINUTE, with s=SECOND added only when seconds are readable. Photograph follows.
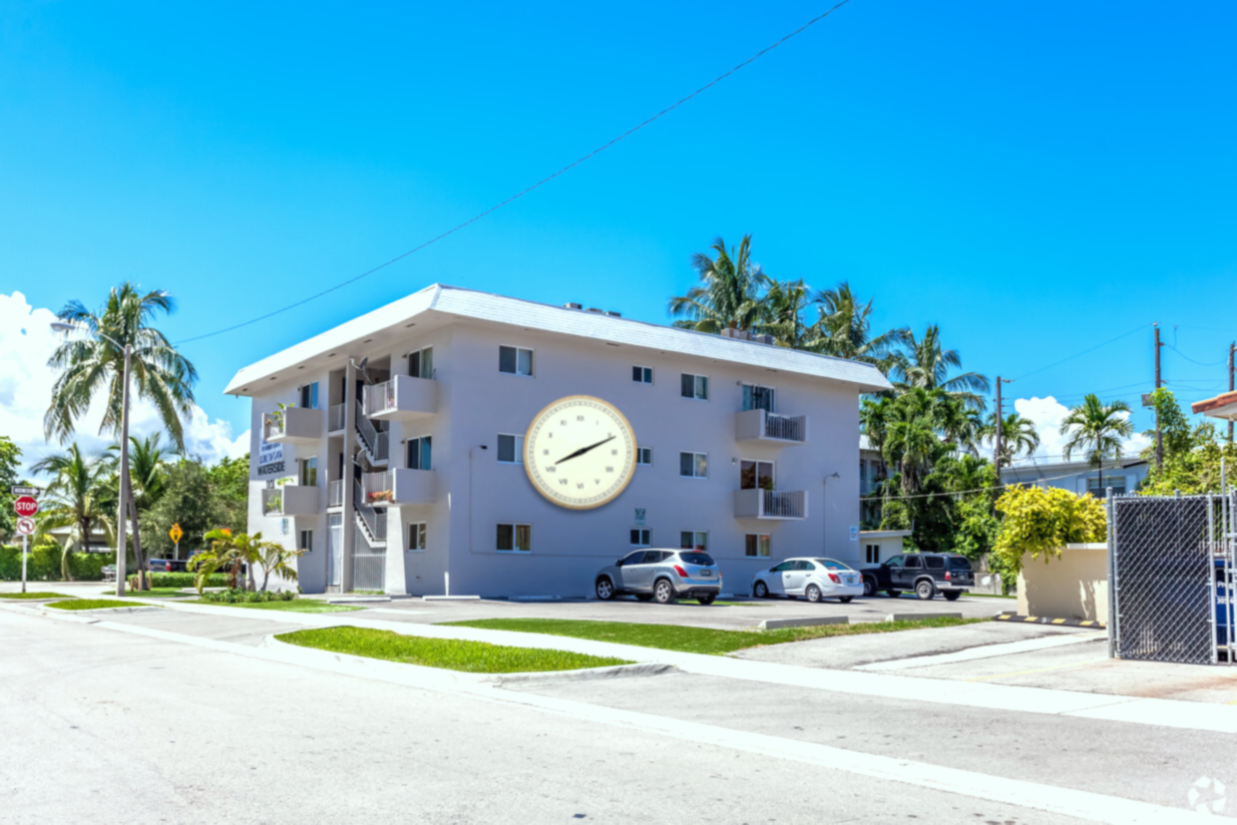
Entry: h=8 m=11
